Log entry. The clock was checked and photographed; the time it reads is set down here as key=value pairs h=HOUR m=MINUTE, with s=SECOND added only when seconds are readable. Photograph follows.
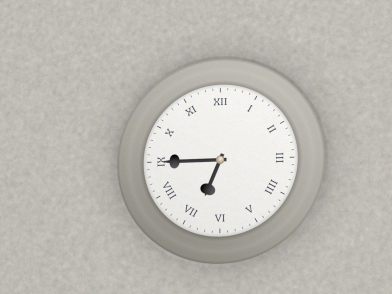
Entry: h=6 m=45
